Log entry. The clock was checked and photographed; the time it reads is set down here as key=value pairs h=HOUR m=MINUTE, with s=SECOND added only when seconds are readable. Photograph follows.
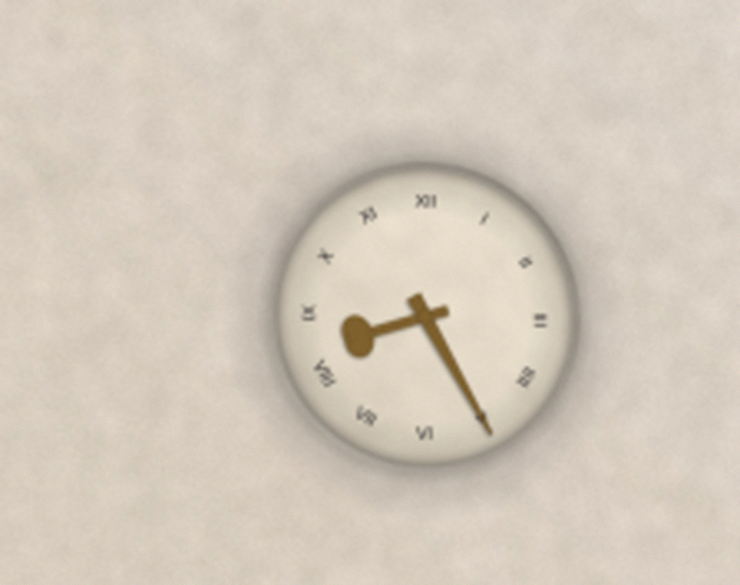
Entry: h=8 m=25
